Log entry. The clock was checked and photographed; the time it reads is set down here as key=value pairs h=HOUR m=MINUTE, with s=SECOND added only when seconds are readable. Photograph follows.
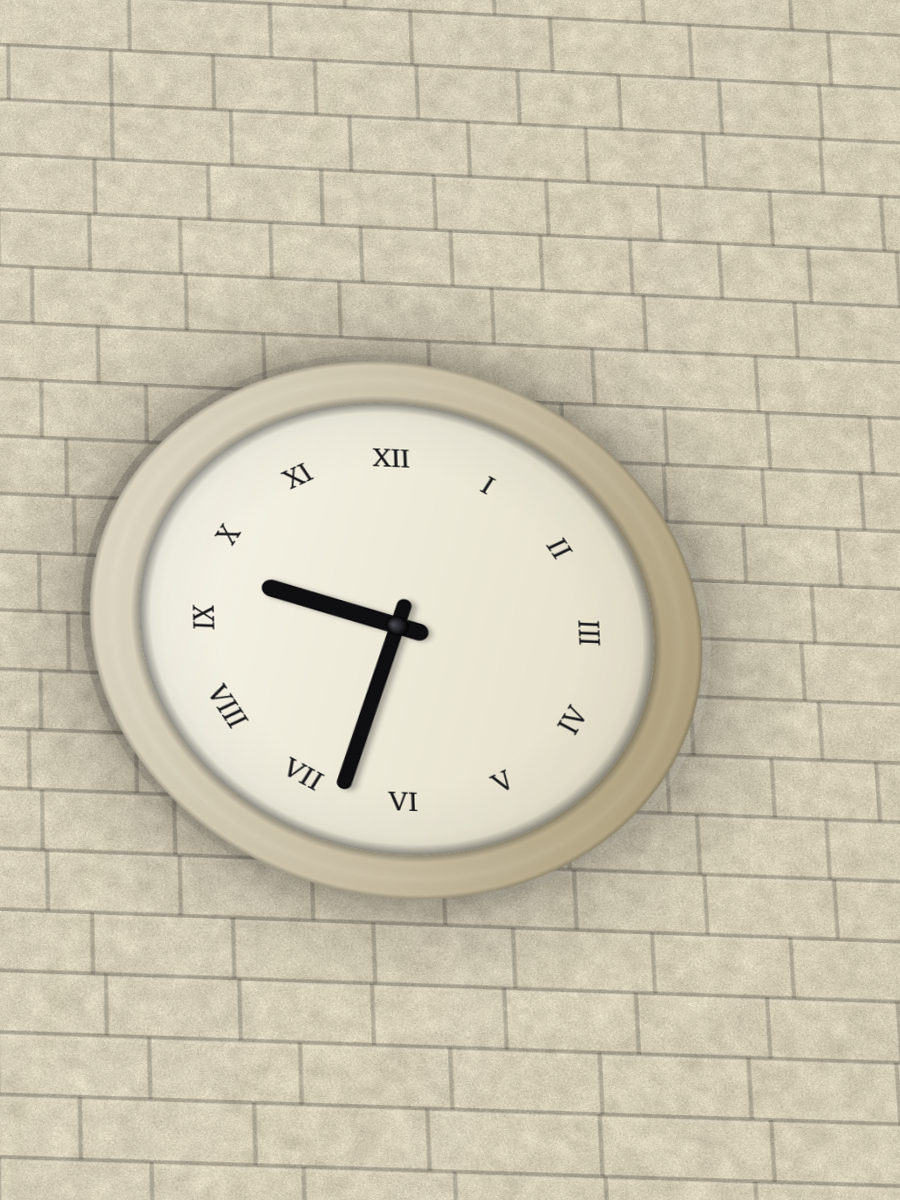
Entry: h=9 m=33
